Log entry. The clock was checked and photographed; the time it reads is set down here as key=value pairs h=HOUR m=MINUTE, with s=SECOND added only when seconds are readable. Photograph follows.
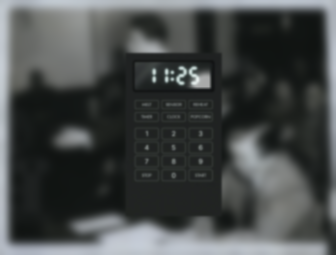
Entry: h=11 m=25
